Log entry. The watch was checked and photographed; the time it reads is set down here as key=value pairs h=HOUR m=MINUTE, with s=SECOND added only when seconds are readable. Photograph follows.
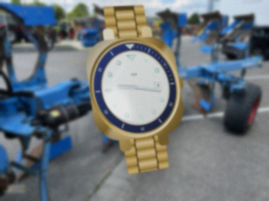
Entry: h=9 m=17
